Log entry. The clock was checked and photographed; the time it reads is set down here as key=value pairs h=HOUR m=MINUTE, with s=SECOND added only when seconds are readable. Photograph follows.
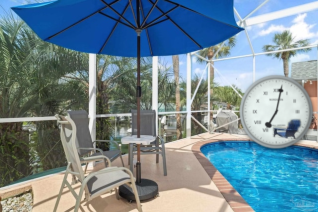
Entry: h=7 m=2
